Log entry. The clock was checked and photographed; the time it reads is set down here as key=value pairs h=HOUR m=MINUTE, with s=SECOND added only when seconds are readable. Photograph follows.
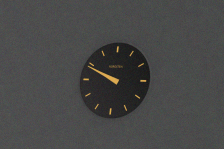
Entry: h=9 m=49
